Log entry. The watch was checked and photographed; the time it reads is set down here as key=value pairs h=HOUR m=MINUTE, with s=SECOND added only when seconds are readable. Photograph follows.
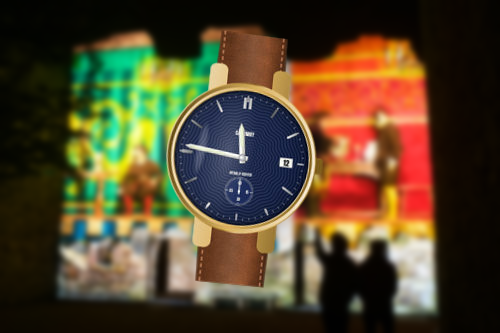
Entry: h=11 m=46
